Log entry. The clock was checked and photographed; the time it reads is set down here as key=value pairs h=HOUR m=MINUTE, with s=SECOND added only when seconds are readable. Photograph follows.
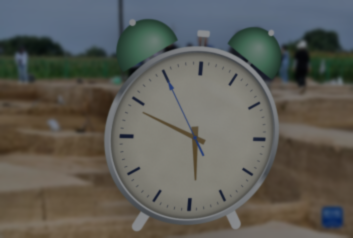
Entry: h=5 m=48 s=55
